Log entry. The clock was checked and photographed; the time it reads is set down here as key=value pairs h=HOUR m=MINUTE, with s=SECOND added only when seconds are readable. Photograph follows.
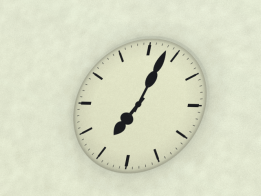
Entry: h=7 m=3
